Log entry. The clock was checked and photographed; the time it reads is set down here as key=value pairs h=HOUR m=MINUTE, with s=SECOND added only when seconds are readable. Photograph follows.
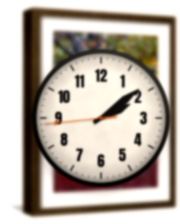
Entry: h=2 m=8 s=44
